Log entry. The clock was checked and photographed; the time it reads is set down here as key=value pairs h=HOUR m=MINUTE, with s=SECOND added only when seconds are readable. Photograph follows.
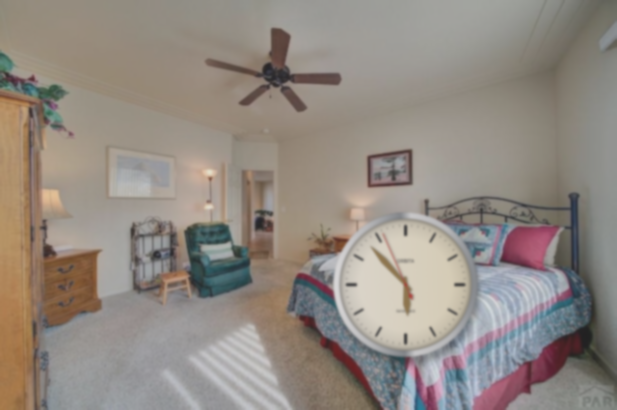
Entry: h=5 m=52 s=56
